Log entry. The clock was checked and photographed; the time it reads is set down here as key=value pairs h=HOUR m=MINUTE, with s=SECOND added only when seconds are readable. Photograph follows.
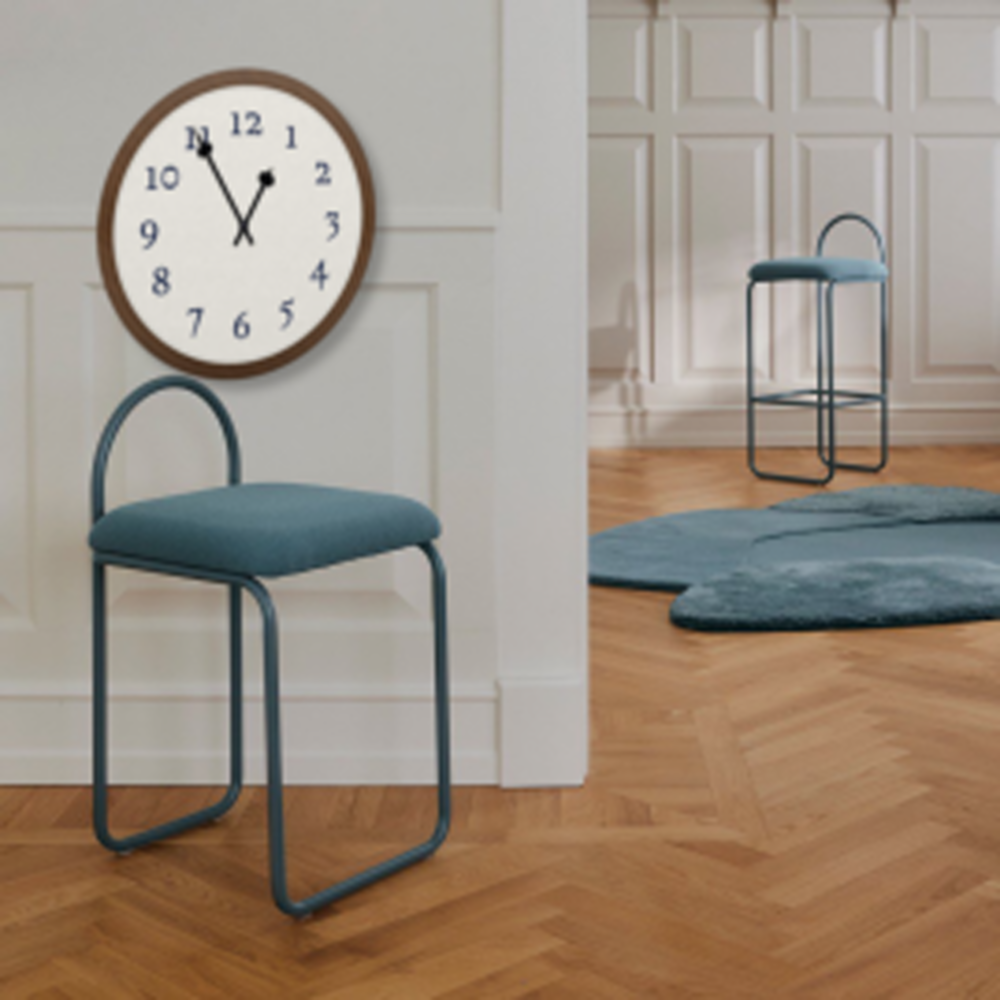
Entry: h=12 m=55
